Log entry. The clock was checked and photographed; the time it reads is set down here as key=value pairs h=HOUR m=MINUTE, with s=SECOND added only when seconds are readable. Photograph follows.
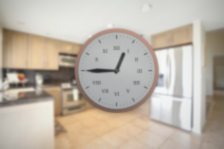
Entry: h=12 m=45
